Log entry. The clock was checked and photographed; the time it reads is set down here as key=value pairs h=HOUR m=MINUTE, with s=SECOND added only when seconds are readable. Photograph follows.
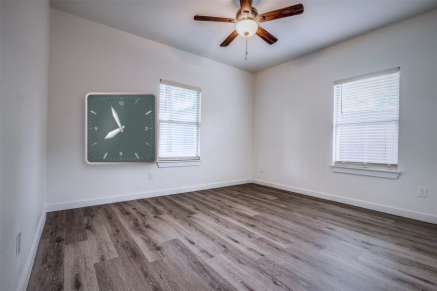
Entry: h=7 m=56
